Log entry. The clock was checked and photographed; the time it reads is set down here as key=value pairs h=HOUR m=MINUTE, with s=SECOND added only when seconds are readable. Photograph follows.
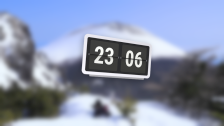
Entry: h=23 m=6
